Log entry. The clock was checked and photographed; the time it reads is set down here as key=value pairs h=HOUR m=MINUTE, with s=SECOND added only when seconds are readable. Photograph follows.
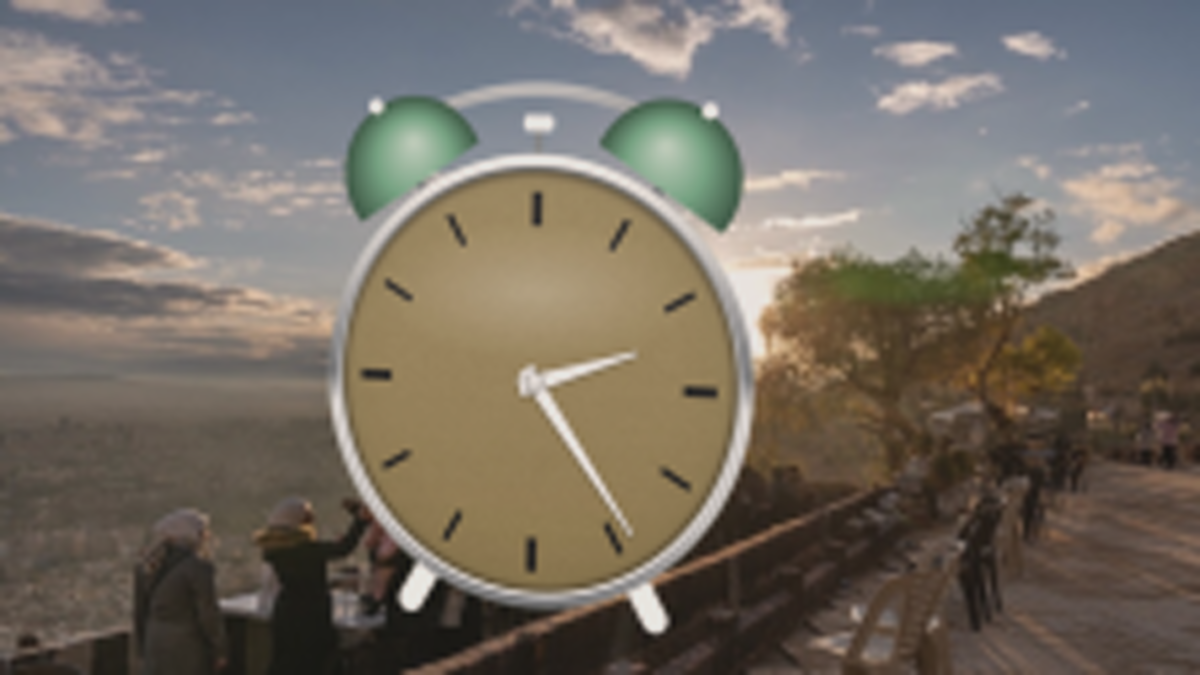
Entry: h=2 m=24
